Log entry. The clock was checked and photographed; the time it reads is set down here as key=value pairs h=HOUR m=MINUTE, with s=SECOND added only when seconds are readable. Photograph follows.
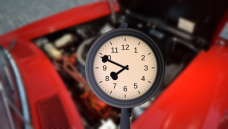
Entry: h=7 m=49
